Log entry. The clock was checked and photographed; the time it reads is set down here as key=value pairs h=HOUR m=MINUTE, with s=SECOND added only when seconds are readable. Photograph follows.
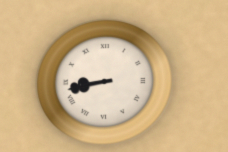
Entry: h=8 m=43
